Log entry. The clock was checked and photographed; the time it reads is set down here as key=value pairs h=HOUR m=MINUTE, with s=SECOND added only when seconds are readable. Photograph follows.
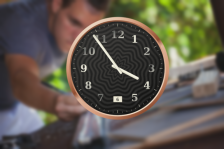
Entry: h=3 m=54
